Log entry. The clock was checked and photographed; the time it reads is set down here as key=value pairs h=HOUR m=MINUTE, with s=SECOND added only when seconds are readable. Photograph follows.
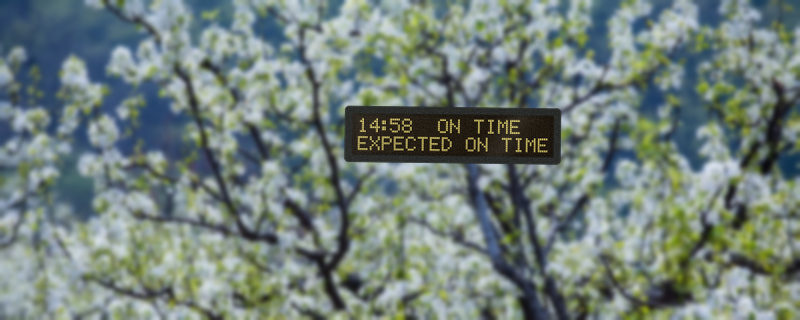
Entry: h=14 m=58
